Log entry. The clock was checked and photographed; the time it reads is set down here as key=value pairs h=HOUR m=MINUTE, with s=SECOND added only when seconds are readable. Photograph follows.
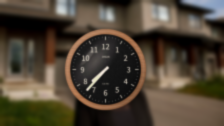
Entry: h=7 m=37
